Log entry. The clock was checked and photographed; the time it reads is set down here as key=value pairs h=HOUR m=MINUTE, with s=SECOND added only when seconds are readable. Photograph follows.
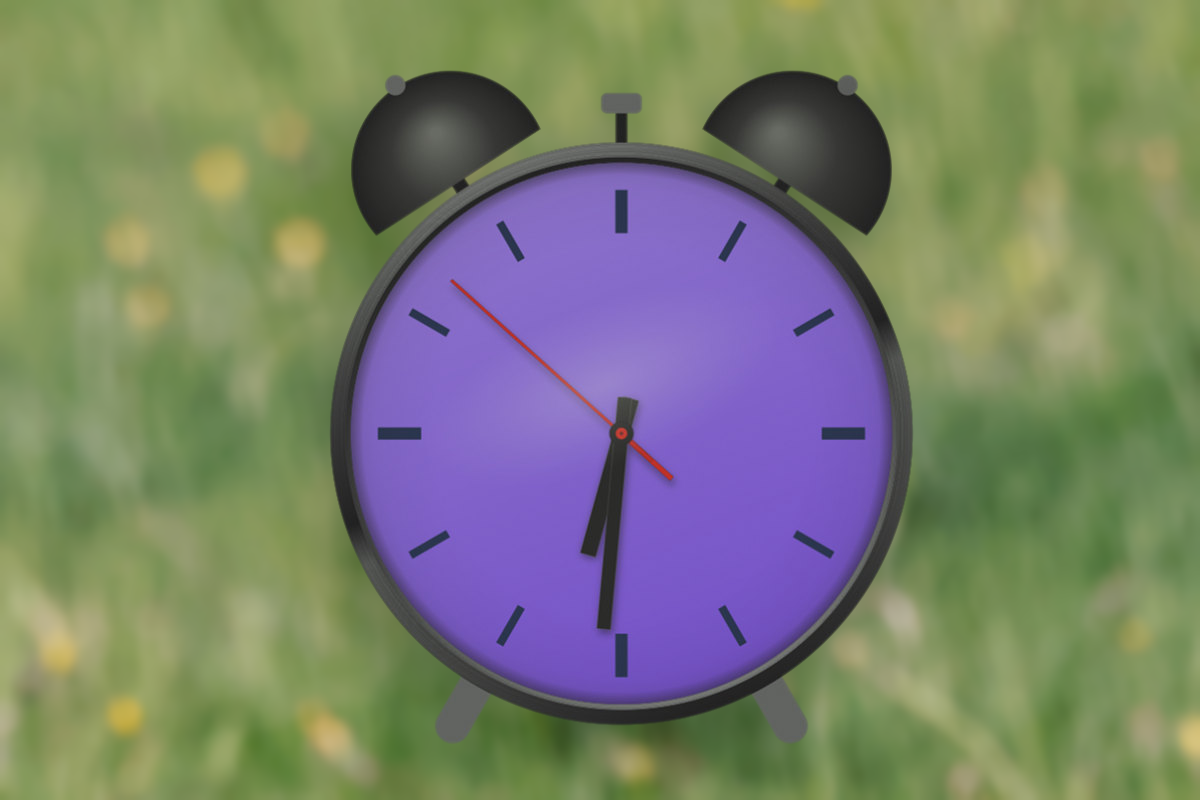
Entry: h=6 m=30 s=52
